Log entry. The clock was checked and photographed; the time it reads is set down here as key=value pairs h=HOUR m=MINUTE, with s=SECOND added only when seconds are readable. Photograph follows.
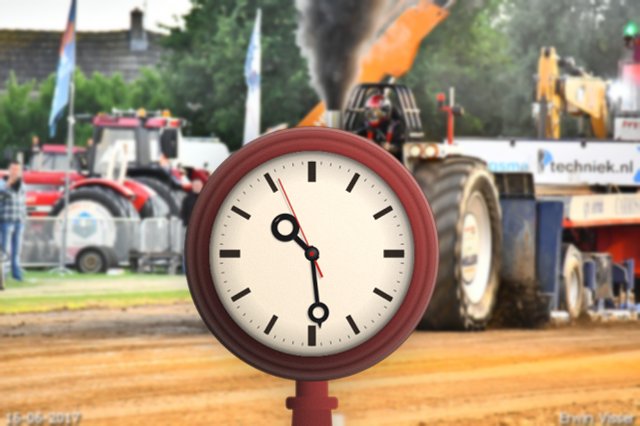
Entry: h=10 m=28 s=56
